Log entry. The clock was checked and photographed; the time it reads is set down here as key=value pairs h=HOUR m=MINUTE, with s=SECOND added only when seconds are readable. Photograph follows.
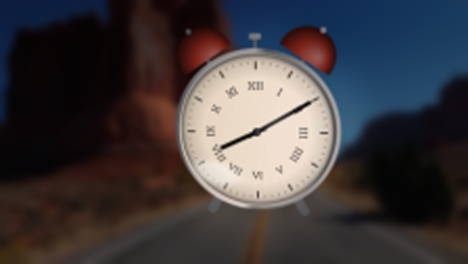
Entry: h=8 m=10
